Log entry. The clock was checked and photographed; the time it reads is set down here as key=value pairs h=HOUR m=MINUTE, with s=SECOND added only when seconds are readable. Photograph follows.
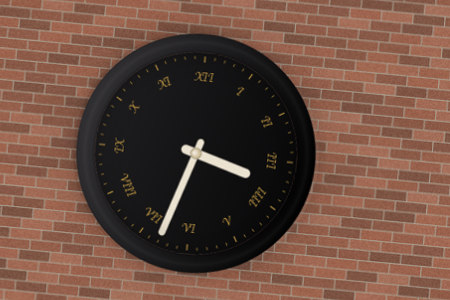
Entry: h=3 m=33
